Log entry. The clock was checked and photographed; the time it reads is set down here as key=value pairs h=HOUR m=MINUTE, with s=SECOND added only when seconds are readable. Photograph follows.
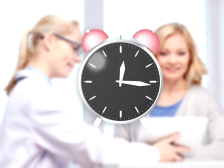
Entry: h=12 m=16
